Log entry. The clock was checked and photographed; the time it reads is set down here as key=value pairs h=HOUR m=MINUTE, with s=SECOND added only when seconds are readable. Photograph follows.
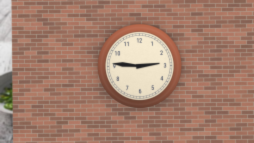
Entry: h=2 m=46
